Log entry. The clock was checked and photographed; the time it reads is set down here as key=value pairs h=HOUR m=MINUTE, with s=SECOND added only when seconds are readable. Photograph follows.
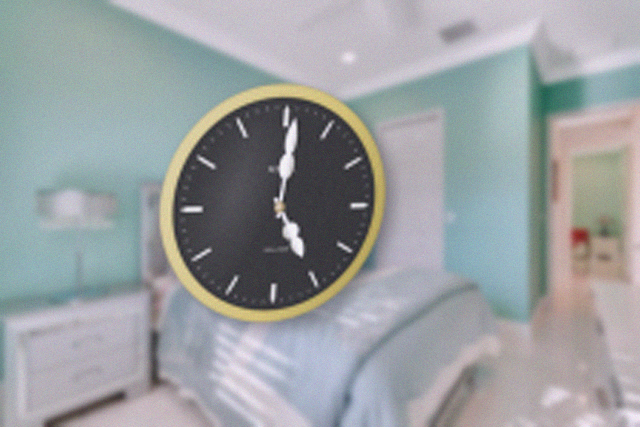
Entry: h=5 m=1
